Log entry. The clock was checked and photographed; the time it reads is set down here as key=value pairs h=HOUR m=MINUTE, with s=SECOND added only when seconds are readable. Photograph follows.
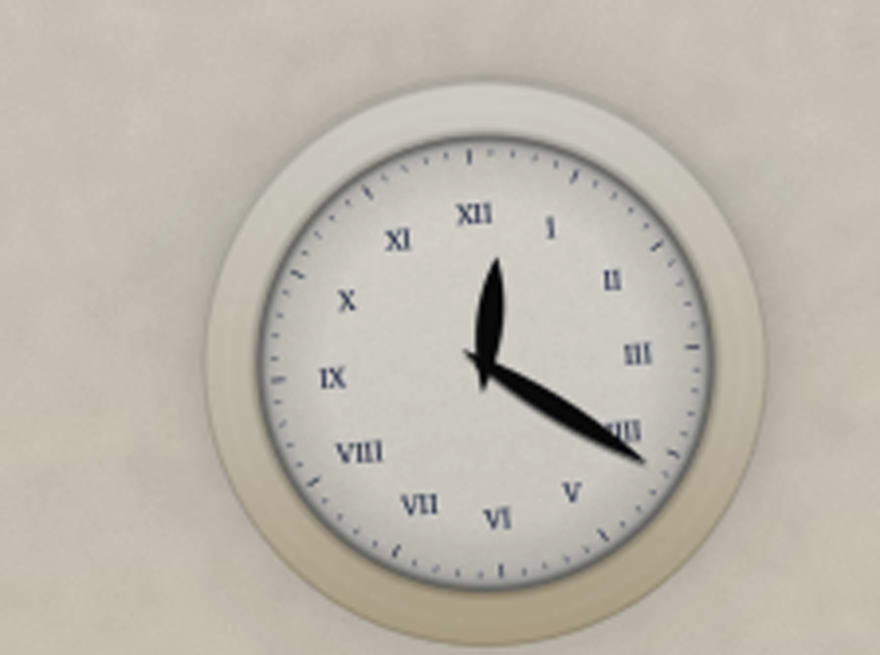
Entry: h=12 m=21
